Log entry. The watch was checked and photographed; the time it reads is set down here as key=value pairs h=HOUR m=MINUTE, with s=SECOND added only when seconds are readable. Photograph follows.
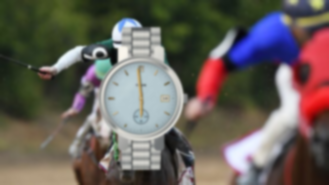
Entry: h=5 m=59
